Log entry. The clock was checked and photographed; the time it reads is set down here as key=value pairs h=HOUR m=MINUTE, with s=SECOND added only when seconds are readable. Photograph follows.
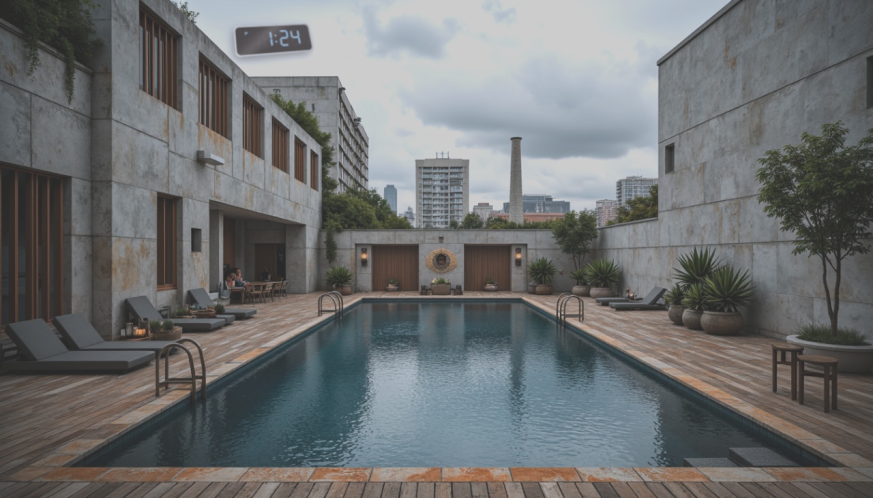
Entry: h=1 m=24
